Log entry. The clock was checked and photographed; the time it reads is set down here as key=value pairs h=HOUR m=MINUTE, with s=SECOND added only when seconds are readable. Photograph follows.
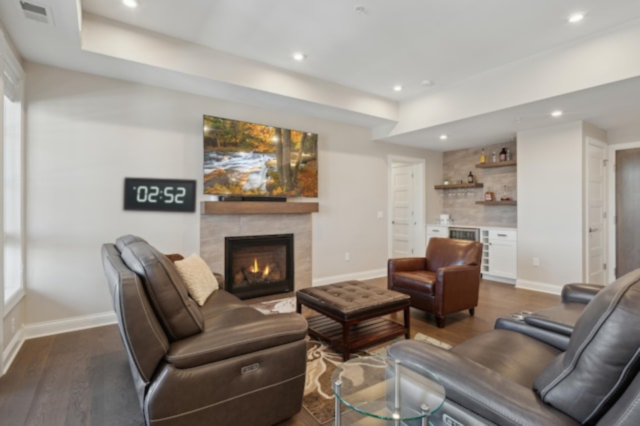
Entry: h=2 m=52
